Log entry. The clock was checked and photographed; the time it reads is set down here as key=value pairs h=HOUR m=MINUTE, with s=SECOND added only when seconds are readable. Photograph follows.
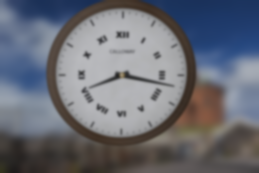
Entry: h=8 m=17
